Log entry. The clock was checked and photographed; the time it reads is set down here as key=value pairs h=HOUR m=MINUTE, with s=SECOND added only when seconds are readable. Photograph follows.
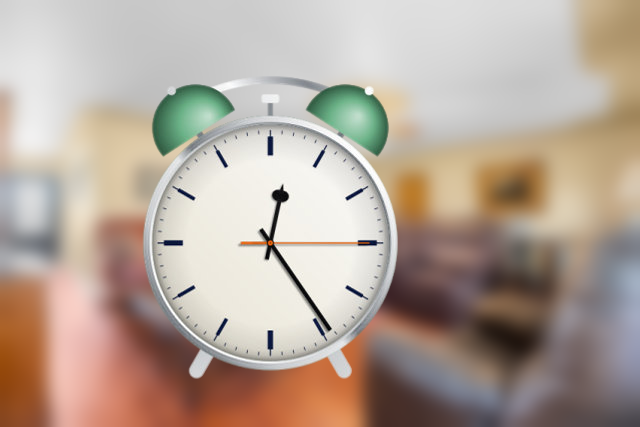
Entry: h=12 m=24 s=15
